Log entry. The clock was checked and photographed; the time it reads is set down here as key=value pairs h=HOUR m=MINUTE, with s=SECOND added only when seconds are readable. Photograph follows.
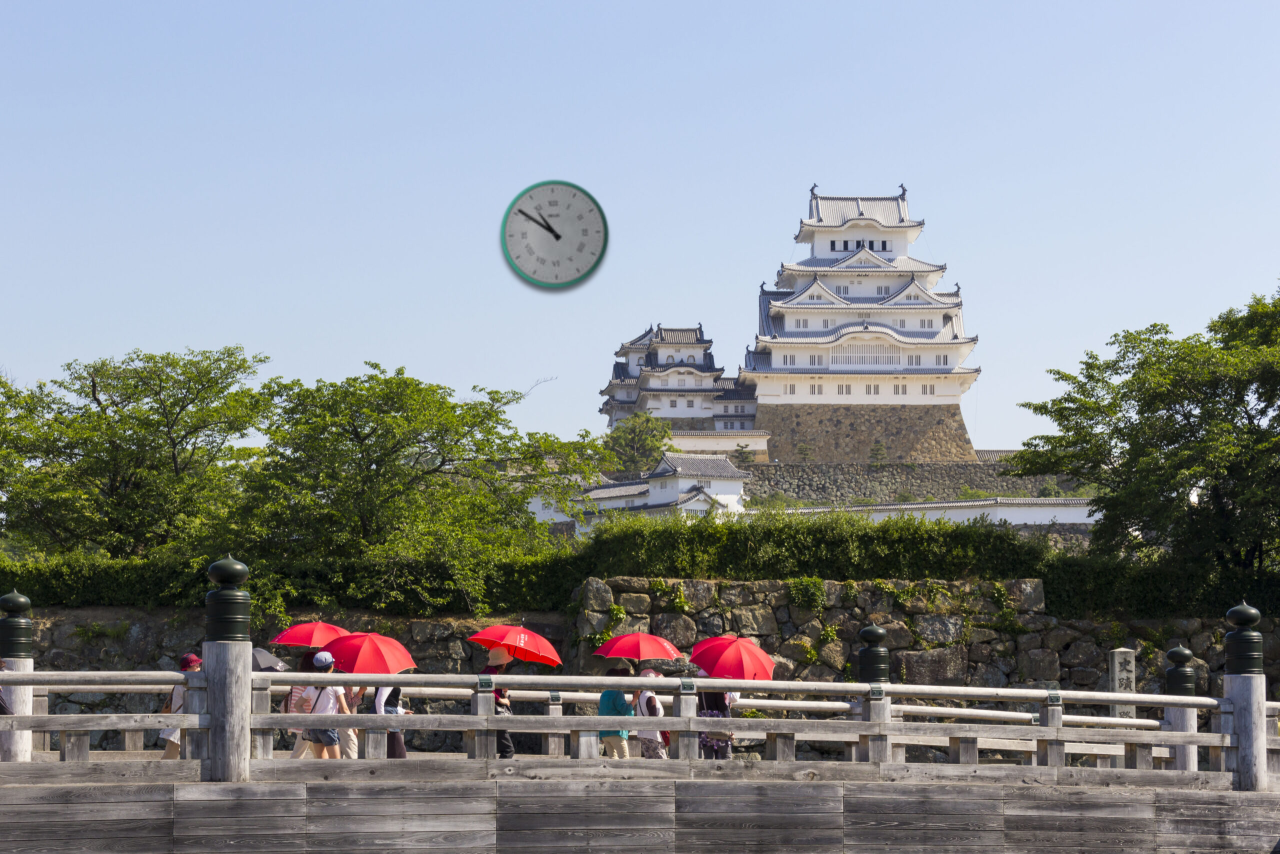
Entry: h=10 m=51
